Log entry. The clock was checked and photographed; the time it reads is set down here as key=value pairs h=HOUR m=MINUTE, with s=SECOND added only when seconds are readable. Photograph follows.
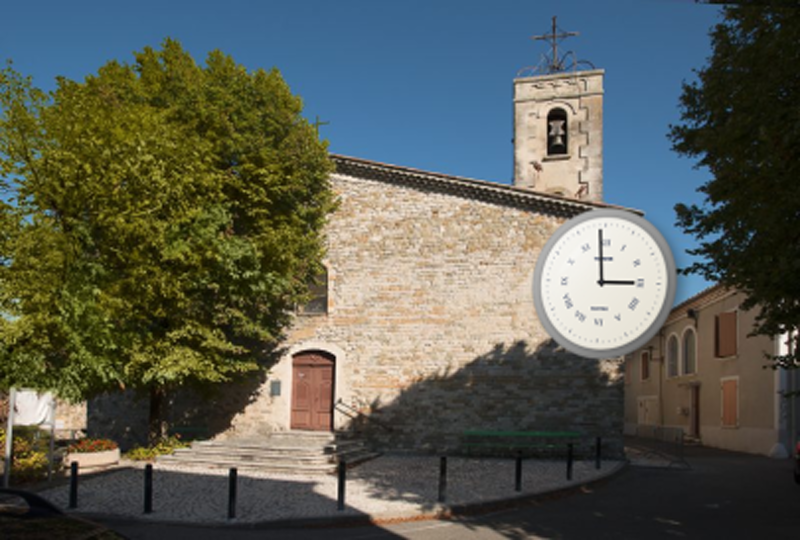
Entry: h=2 m=59
